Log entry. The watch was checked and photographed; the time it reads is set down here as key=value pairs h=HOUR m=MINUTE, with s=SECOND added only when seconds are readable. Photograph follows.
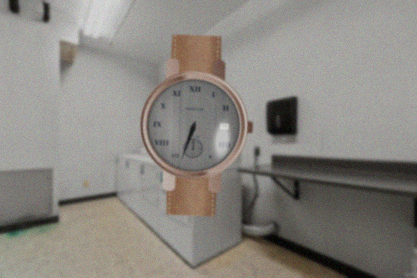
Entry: h=6 m=33
